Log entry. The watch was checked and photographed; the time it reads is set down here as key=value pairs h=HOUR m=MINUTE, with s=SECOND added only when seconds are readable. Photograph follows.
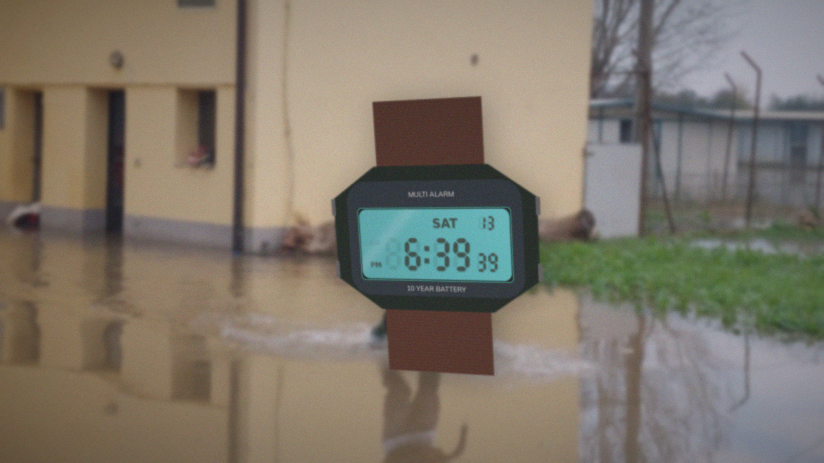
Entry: h=6 m=39 s=39
